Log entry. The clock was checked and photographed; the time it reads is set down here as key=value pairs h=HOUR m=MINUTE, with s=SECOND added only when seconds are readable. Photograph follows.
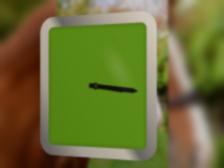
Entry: h=3 m=16
